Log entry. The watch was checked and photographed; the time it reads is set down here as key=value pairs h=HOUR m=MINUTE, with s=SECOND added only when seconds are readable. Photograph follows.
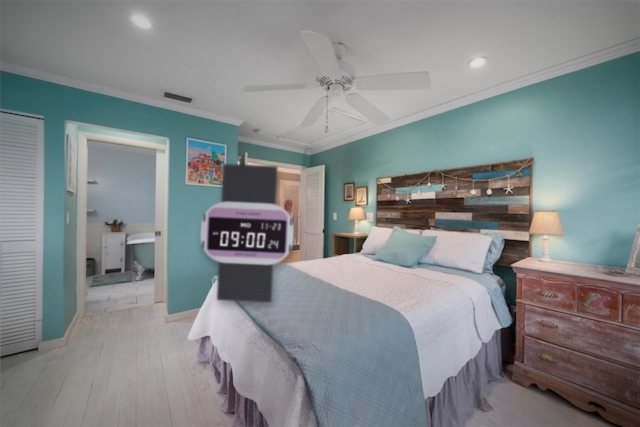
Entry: h=9 m=0
